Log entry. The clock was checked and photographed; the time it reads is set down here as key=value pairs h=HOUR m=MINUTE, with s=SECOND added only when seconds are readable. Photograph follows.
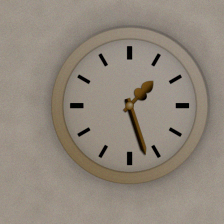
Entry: h=1 m=27
